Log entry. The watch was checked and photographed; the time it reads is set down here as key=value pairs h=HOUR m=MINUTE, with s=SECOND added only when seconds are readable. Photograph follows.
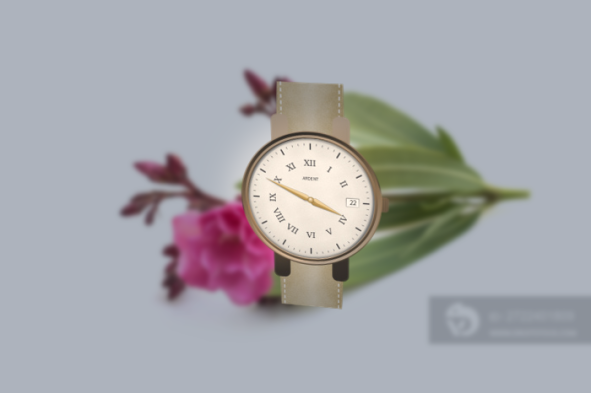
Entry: h=3 m=49
